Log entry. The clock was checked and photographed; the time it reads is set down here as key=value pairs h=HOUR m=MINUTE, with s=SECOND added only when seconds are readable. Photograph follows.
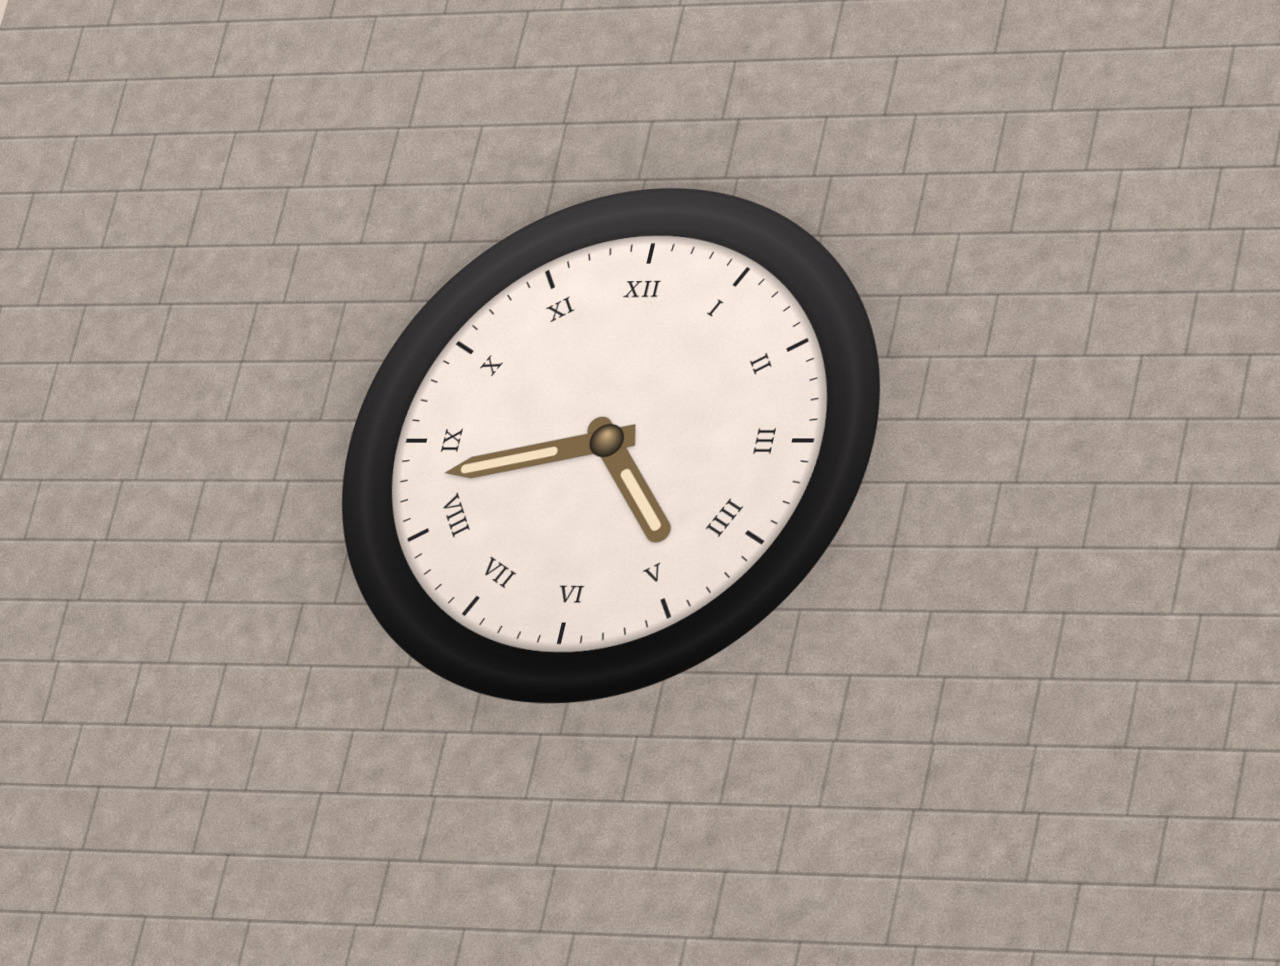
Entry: h=4 m=43
